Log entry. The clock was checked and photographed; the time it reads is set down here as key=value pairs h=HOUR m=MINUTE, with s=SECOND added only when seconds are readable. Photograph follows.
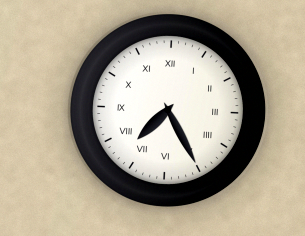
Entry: h=7 m=25
